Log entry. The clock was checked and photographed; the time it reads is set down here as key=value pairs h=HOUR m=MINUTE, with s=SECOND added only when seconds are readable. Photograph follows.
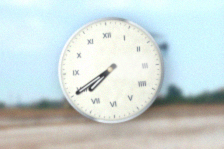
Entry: h=7 m=40
